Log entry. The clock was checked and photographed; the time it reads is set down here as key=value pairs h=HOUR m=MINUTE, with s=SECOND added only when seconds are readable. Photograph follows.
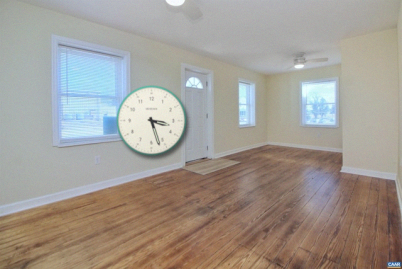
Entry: h=3 m=27
